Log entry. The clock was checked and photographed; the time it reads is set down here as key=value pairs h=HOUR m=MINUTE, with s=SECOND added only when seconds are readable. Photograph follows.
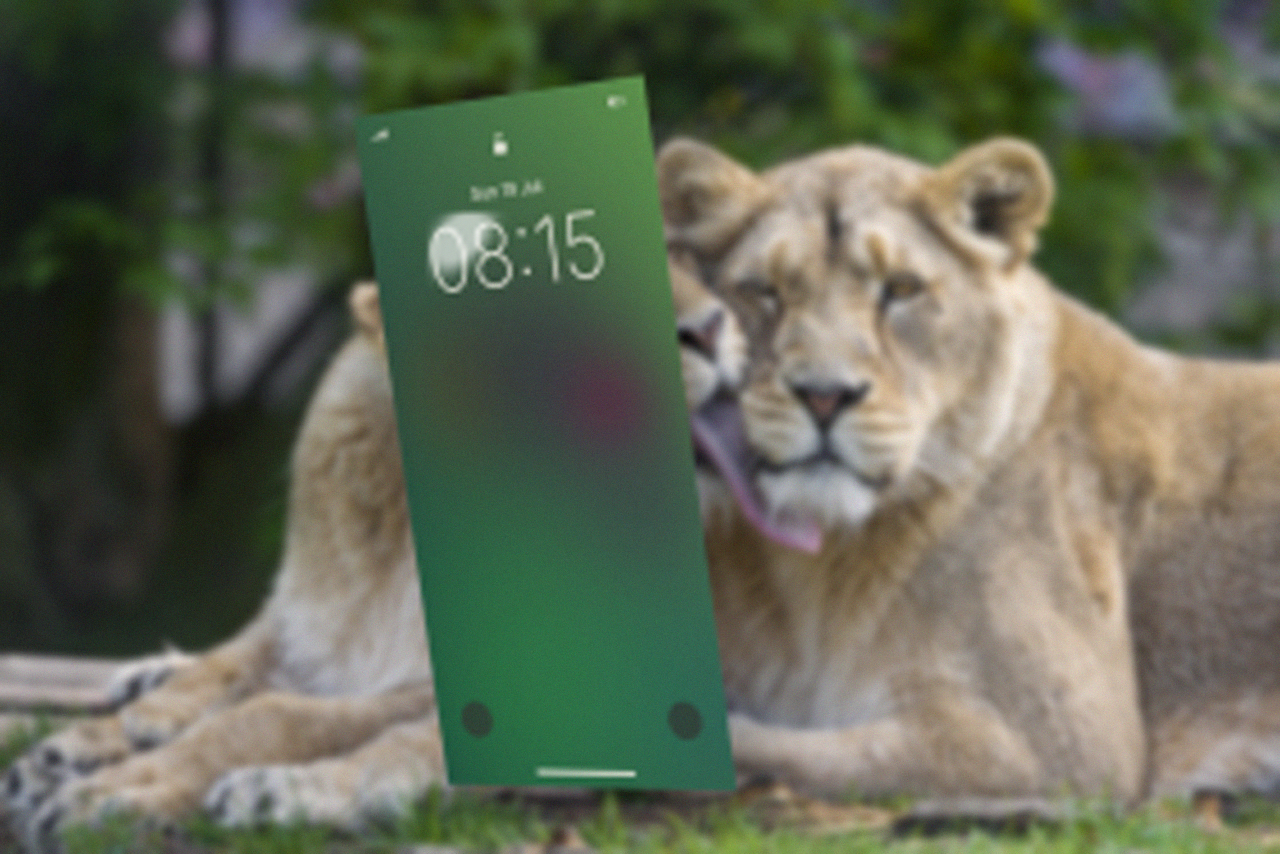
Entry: h=8 m=15
